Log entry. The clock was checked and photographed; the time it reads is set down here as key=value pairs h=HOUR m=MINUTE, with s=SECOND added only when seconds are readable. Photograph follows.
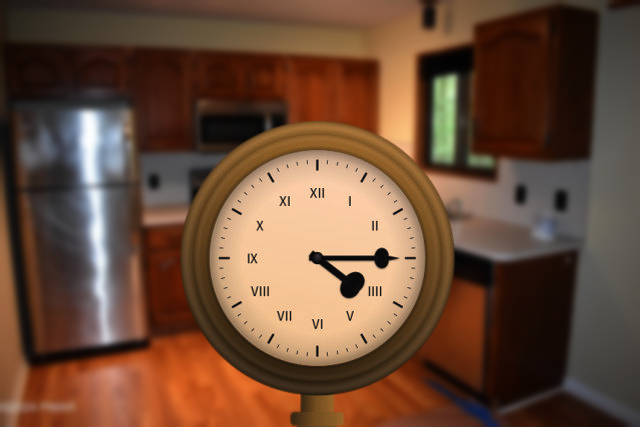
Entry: h=4 m=15
